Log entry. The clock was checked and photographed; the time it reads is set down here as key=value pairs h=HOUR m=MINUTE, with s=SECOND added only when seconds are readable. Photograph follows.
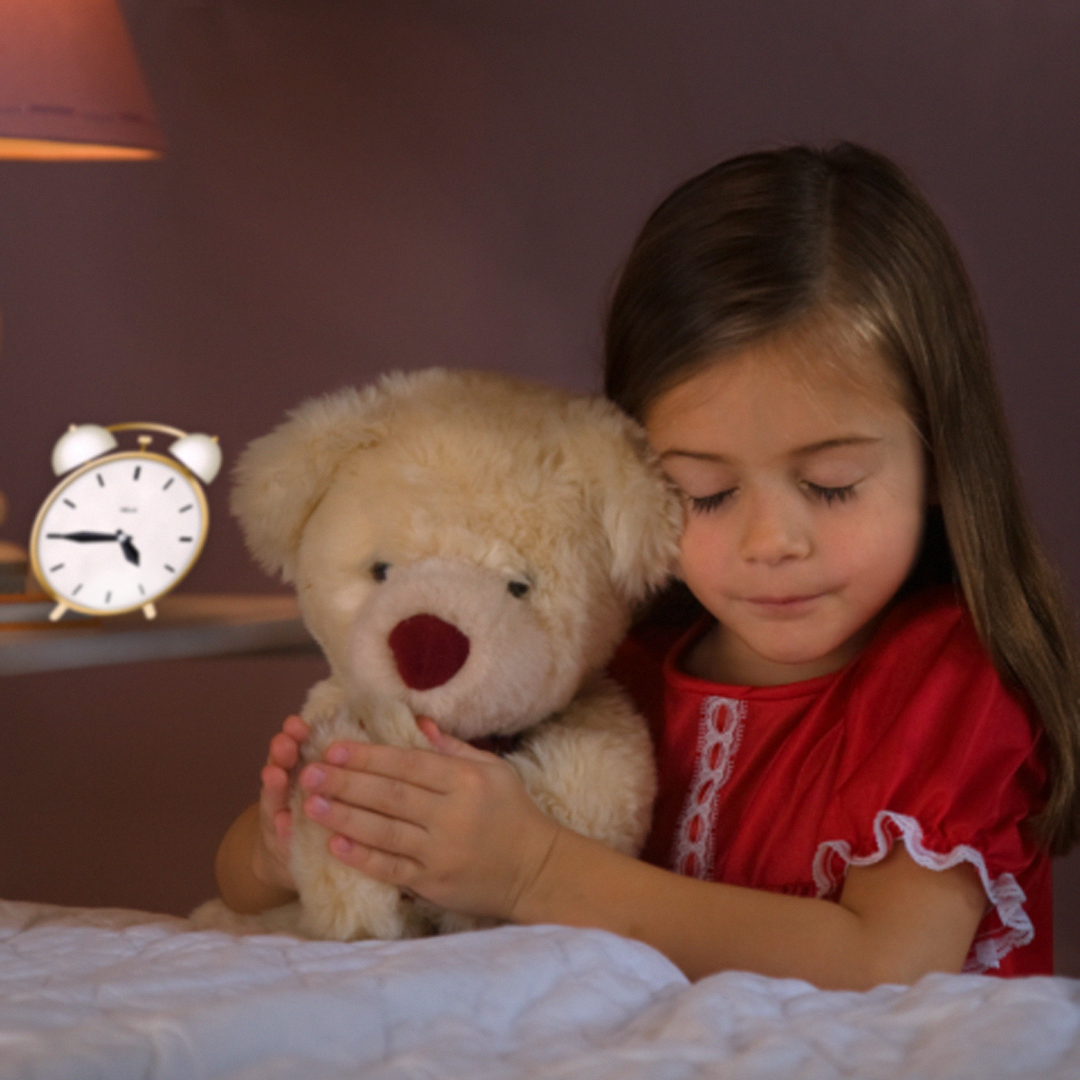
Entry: h=4 m=45
